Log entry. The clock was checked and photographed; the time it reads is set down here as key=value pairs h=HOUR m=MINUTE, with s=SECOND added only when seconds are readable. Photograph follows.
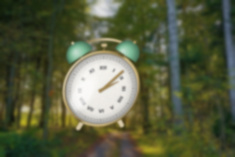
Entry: h=2 m=8
